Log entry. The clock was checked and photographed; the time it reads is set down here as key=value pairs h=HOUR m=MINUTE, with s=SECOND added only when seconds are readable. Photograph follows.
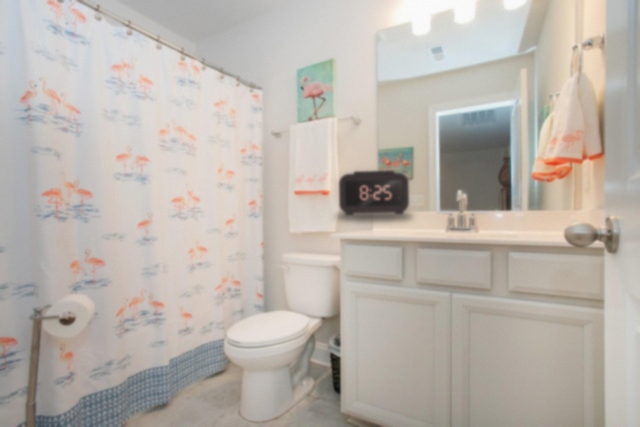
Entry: h=8 m=25
